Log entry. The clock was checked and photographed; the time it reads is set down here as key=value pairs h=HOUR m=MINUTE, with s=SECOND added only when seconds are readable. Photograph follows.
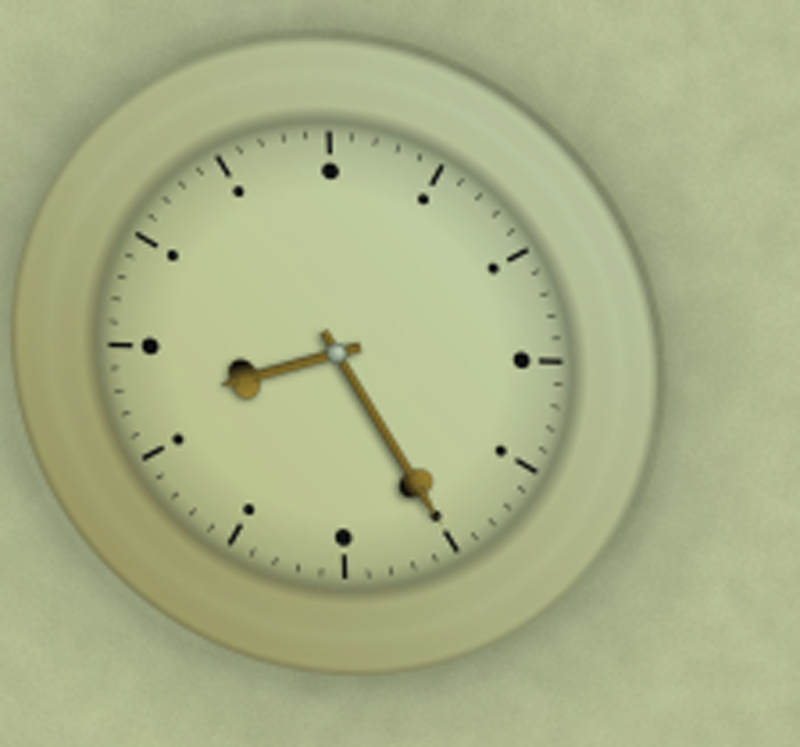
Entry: h=8 m=25
